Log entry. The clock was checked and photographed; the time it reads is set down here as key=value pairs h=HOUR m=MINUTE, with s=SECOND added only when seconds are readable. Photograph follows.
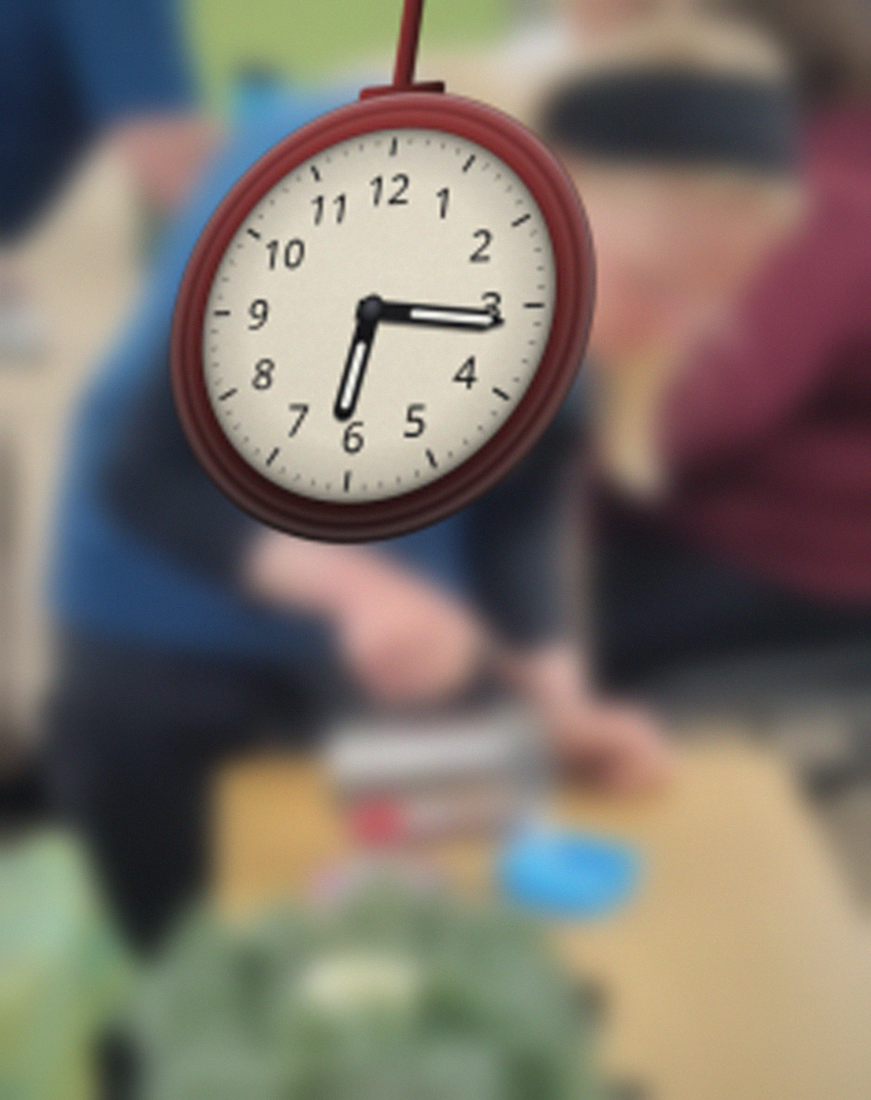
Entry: h=6 m=16
